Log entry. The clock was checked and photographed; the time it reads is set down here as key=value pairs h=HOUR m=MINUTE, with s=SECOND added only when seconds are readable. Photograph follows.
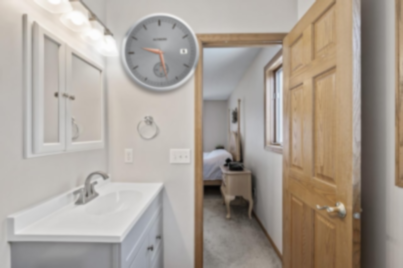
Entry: h=9 m=28
